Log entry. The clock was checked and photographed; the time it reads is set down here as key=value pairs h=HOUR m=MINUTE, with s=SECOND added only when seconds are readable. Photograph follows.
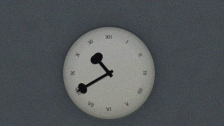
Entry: h=10 m=40
